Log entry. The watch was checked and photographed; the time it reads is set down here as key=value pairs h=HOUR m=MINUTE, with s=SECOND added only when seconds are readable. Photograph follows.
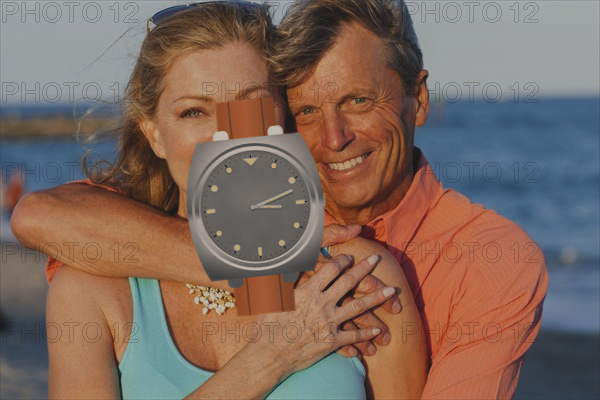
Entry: h=3 m=12
